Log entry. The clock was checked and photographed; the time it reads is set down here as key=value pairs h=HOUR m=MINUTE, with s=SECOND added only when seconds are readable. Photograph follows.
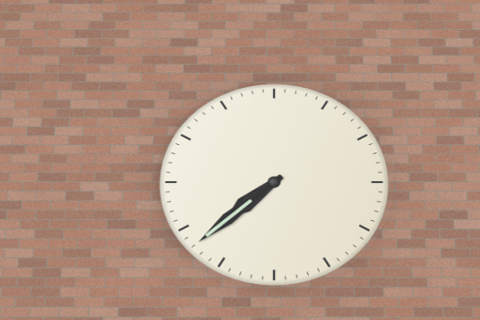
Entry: h=7 m=38
